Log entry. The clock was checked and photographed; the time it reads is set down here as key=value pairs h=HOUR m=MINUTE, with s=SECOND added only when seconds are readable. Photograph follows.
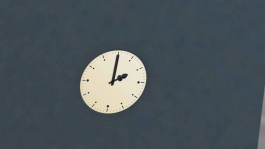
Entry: h=2 m=0
